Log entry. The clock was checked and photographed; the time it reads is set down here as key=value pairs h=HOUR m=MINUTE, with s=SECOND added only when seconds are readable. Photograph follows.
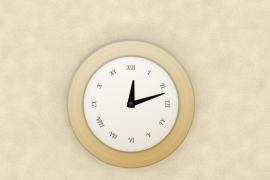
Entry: h=12 m=12
